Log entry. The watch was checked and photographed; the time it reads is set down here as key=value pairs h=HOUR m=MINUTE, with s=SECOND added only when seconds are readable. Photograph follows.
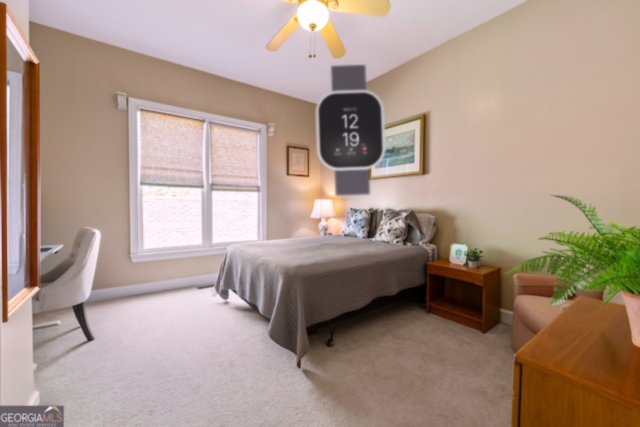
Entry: h=12 m=19
